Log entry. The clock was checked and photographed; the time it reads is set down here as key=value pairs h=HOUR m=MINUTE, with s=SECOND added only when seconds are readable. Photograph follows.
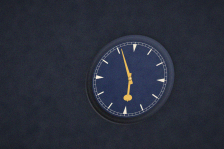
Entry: h=5 m=56
